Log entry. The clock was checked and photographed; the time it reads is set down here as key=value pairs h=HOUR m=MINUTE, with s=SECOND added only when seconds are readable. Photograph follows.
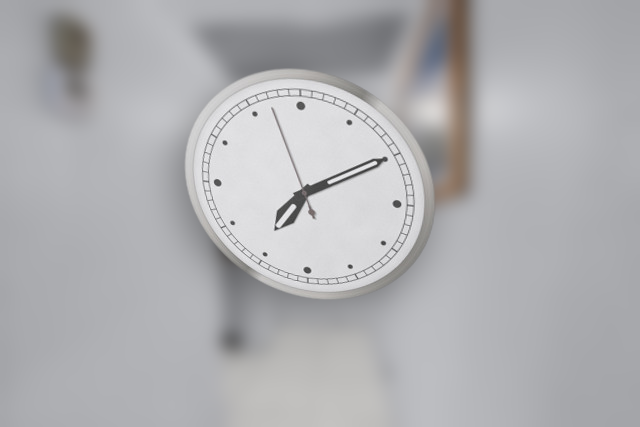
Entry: h=7 m=9 s=57
